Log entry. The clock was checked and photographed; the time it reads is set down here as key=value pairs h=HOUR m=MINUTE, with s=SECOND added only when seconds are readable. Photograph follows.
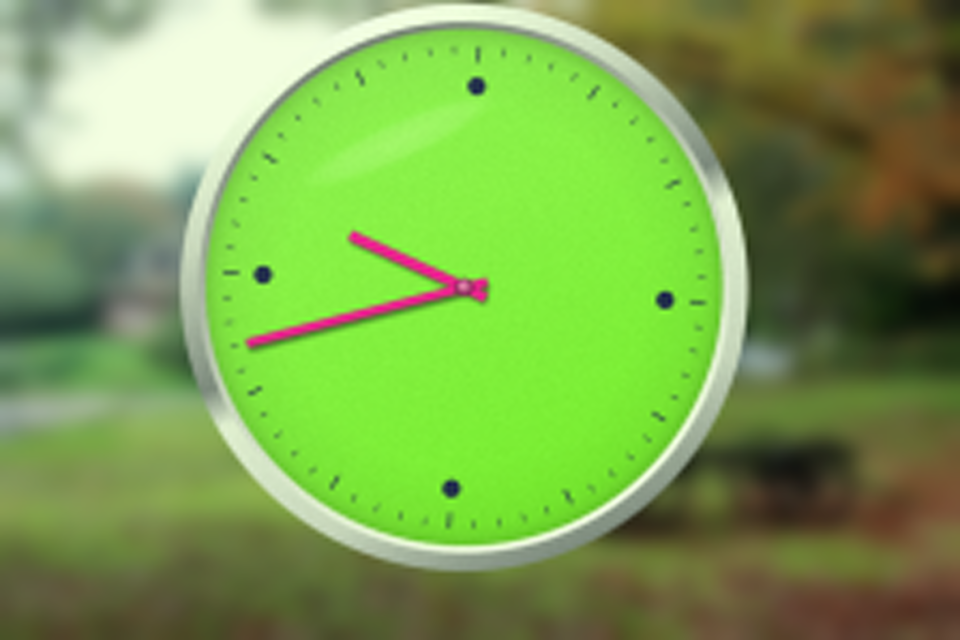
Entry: h=9 m=42
